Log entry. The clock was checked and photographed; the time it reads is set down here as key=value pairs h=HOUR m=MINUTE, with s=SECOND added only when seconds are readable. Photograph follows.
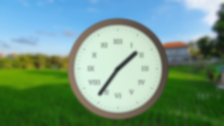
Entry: h=1 m=36
